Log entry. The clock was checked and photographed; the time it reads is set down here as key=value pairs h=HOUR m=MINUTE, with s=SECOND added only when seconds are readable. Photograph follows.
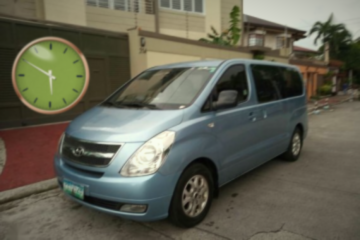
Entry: h=5 m=50
